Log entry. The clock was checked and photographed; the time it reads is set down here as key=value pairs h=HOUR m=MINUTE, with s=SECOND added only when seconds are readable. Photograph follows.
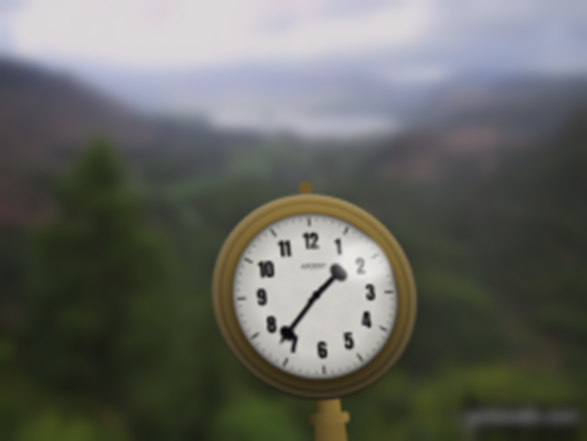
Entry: h=1 m=37
